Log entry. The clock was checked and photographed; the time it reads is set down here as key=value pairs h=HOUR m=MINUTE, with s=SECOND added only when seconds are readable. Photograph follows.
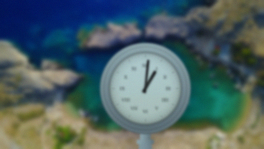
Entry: h=1 m=1
